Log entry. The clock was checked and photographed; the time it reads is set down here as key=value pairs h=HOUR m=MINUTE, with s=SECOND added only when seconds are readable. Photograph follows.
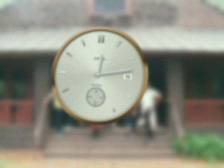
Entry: h=12 m=13
